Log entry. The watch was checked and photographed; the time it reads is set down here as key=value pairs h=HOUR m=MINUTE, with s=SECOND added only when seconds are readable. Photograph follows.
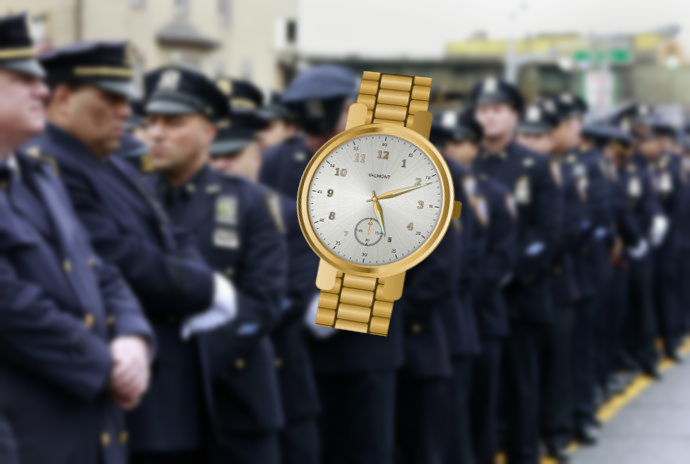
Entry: h=5 m=11
